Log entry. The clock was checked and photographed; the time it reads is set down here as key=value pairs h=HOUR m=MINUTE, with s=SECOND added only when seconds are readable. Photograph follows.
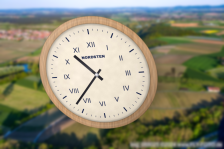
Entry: h=10 m=37
